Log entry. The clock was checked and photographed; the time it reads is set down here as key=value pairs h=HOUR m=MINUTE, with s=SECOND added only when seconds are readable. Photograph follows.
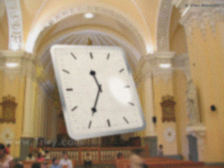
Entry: h=11 m=35
